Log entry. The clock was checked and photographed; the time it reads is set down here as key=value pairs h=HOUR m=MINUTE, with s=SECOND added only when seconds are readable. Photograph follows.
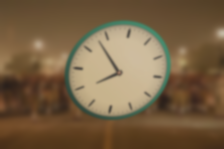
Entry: h=7 m=53
